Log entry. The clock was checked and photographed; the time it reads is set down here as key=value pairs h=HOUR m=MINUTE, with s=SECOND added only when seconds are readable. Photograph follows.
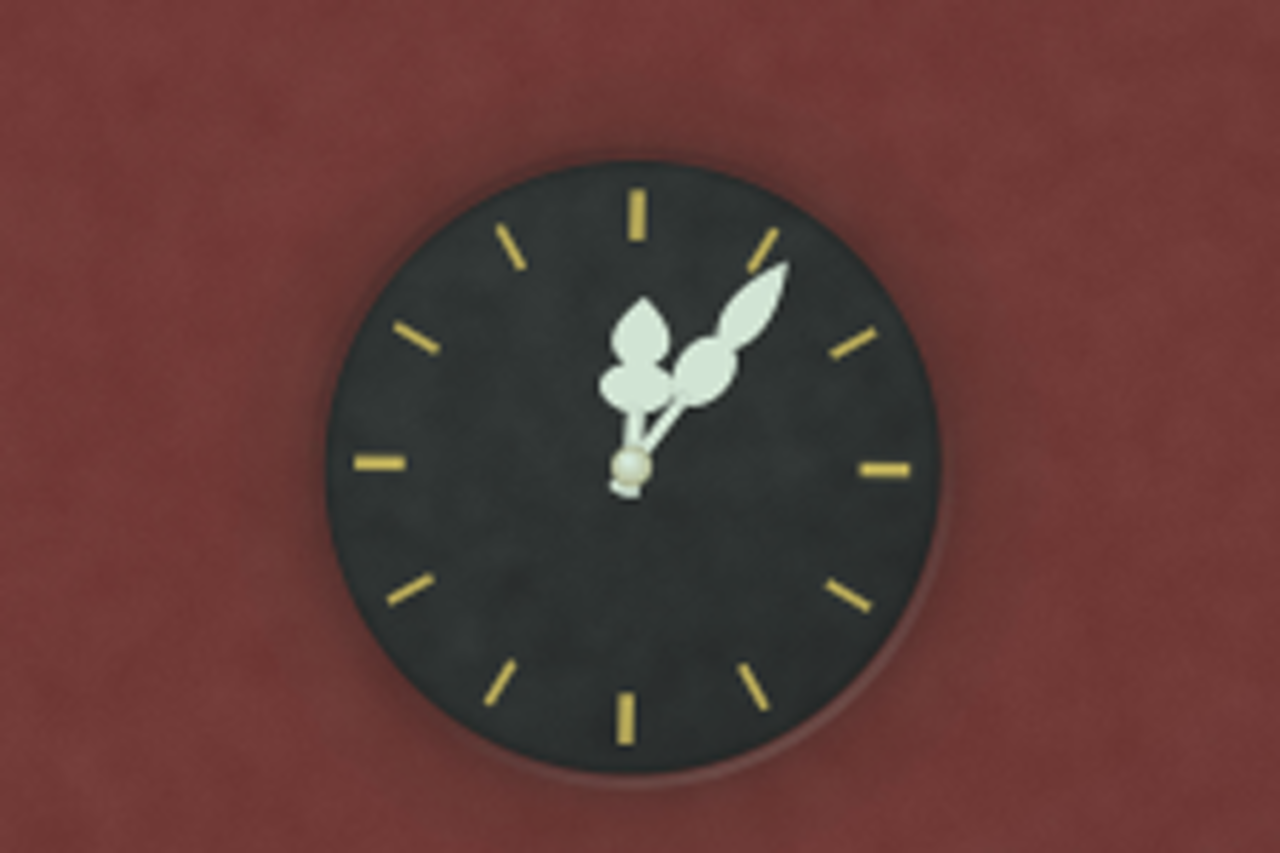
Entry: h=12 m=6
